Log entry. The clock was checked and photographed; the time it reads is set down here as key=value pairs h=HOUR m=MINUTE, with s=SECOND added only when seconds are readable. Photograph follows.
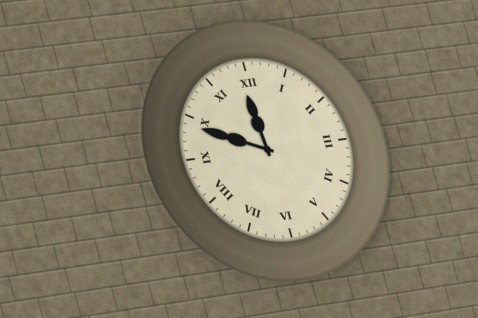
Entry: h=11 m=49
